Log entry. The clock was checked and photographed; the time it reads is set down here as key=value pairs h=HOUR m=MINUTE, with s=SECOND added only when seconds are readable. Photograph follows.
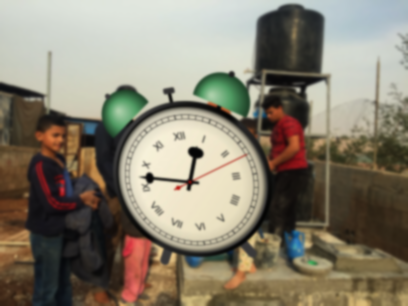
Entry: h=12 m=47 s=12
